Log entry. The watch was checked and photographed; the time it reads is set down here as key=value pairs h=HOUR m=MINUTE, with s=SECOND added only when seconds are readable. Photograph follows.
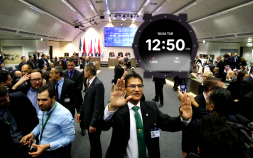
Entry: h=12 m=50
